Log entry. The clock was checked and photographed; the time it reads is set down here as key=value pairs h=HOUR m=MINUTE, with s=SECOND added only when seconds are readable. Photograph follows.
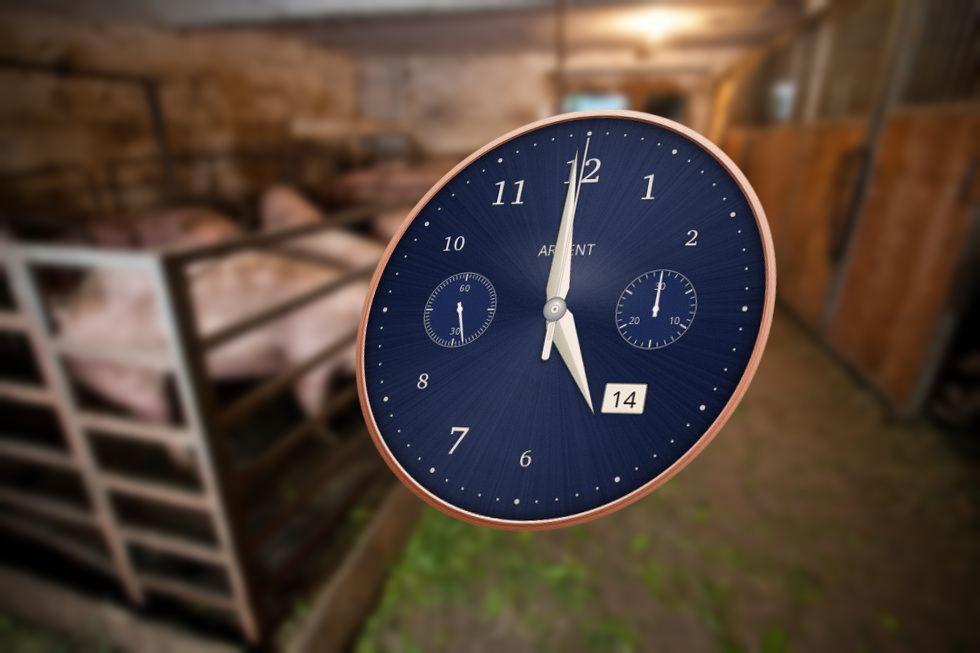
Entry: h=4 m=59 s=27
